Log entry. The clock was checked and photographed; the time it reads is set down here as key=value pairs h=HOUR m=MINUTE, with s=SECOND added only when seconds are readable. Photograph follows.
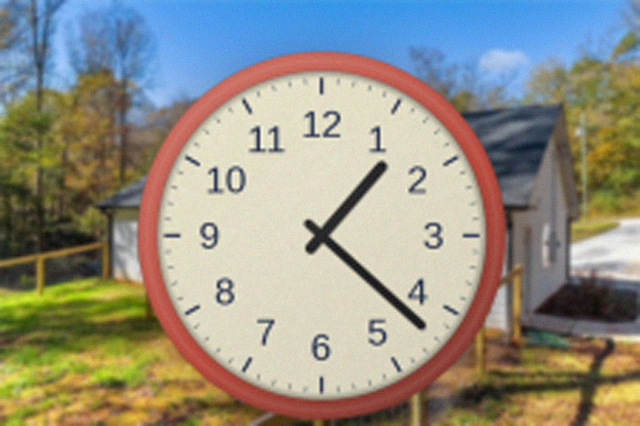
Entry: h=1 m=22
